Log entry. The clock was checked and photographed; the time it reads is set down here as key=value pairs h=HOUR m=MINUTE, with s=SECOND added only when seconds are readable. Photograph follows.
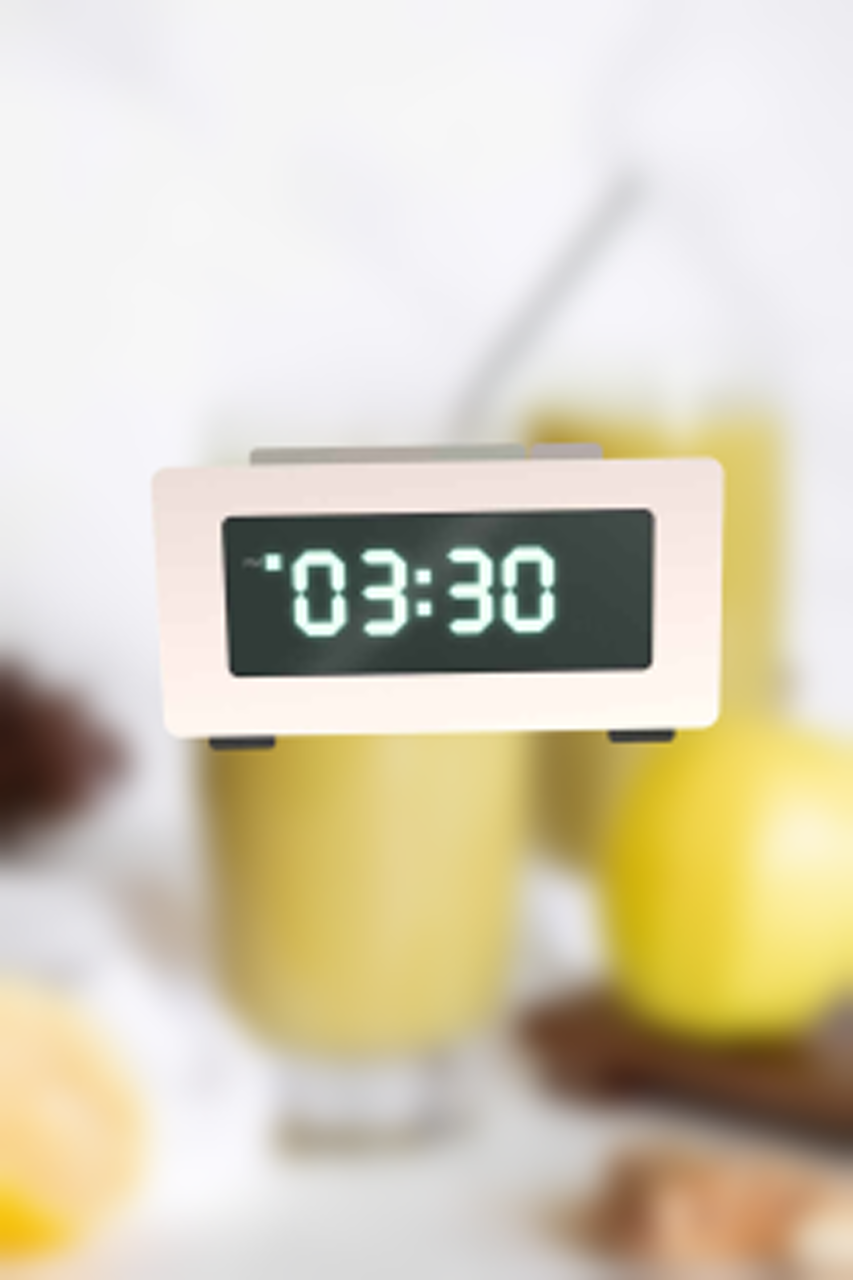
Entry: h=3 m=30
